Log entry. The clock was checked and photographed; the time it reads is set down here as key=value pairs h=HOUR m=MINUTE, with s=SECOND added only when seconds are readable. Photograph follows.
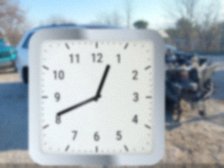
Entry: h=12 m=41
